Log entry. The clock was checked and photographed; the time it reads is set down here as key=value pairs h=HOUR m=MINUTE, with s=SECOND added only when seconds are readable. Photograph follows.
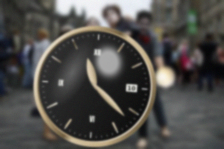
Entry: h=11 m=22
